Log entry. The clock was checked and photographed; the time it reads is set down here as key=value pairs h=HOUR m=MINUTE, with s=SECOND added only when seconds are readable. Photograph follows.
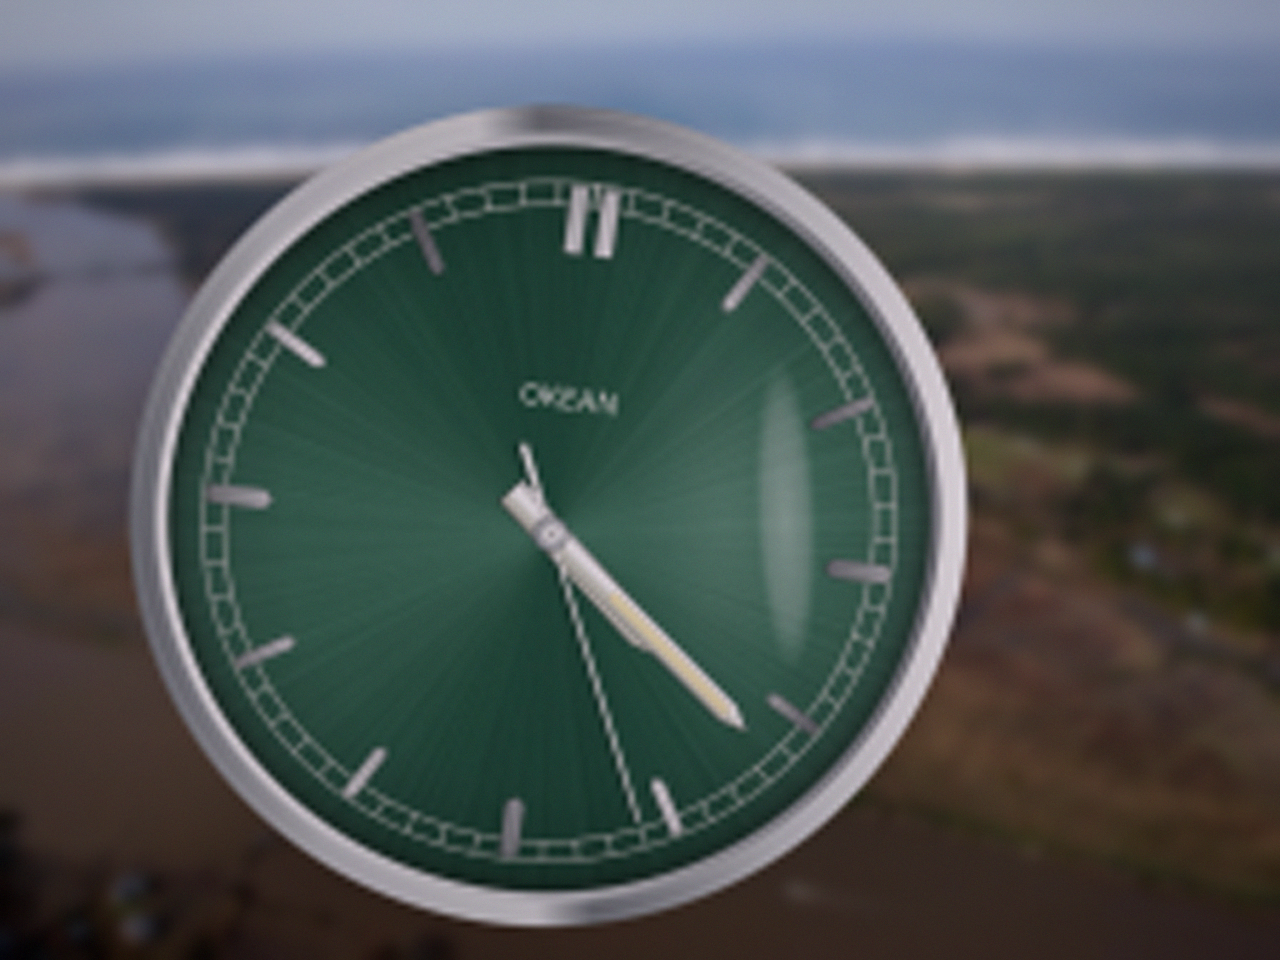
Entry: h=4 m=21 s=26
